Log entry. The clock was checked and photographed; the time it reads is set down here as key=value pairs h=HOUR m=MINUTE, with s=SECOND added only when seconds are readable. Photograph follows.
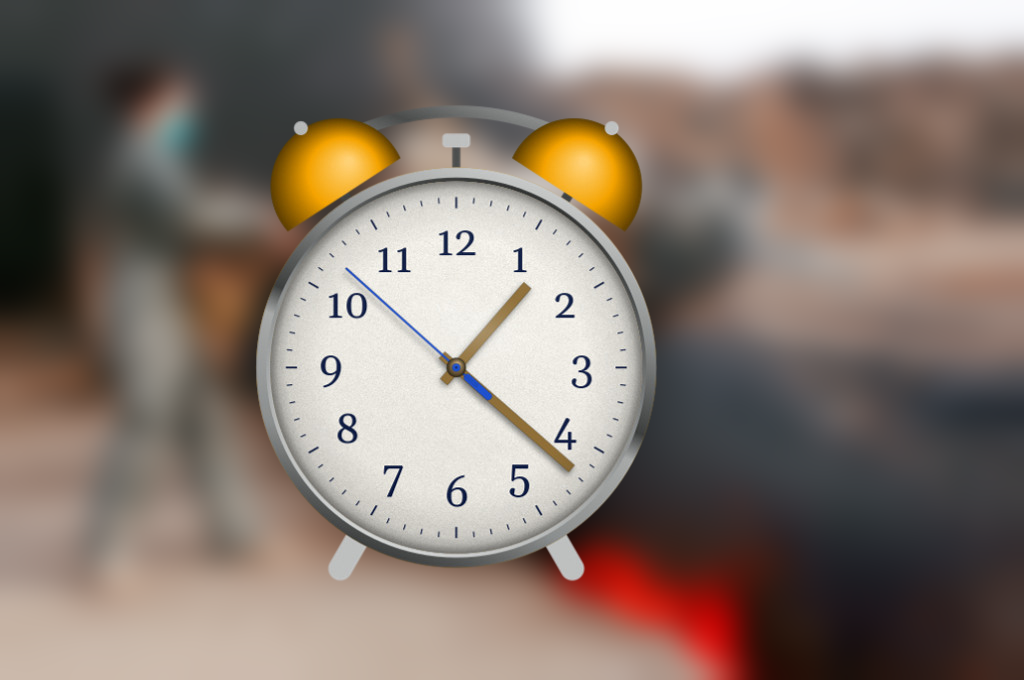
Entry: h=1 m=21 s=52
